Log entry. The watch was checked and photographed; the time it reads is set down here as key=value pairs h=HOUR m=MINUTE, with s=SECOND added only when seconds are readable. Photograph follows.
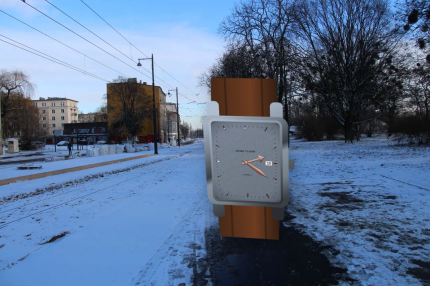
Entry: h=2 m=21
